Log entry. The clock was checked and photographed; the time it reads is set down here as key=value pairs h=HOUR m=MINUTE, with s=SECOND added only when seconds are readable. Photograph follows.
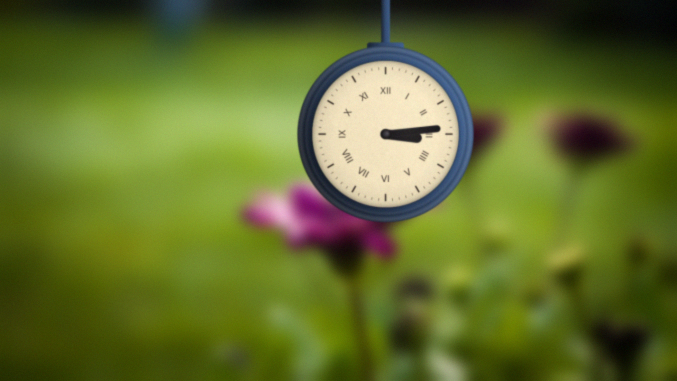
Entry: h=3 m=14
